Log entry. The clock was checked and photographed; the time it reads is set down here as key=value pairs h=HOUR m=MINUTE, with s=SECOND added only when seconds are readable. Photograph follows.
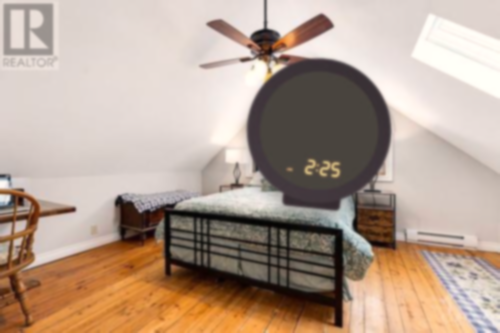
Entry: h=2 m=25
